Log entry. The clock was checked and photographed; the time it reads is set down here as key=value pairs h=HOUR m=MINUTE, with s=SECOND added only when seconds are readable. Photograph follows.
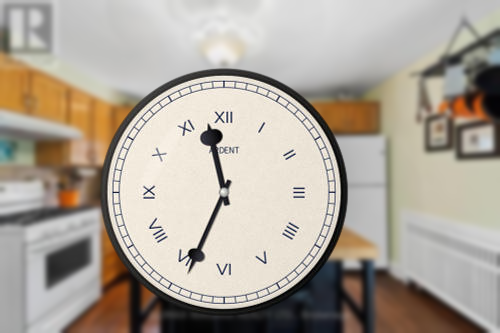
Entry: h=11 m=34
